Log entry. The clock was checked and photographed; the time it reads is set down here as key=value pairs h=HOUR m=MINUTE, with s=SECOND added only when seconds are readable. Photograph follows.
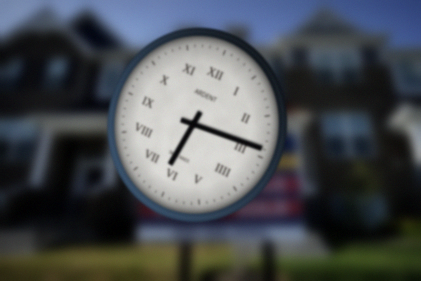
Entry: h=6 m=14
